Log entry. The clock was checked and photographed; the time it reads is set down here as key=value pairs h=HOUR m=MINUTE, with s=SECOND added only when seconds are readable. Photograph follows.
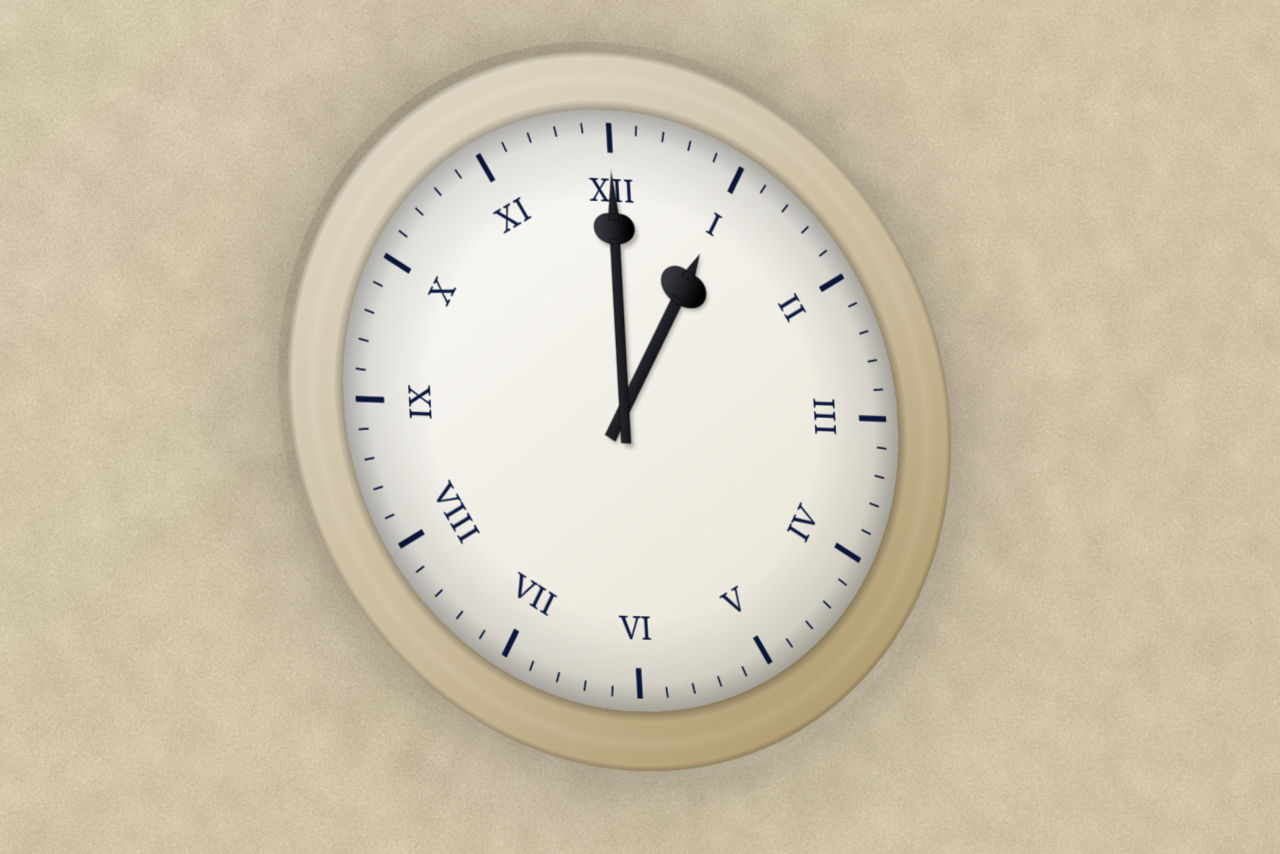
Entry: h=1 m=0
